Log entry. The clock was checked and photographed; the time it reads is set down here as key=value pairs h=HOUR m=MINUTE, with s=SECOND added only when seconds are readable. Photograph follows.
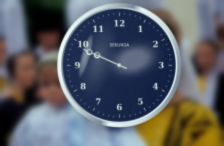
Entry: h=9 m=49
